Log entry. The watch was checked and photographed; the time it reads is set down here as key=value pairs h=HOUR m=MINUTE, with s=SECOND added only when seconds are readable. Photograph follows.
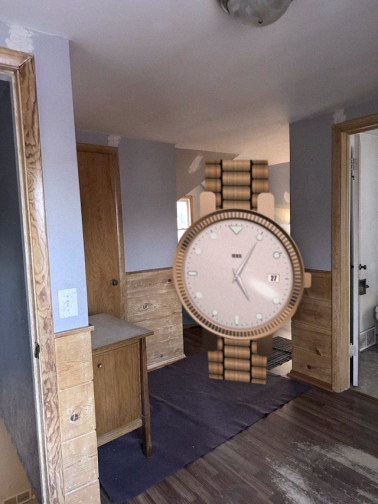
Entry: h=5 m=5
